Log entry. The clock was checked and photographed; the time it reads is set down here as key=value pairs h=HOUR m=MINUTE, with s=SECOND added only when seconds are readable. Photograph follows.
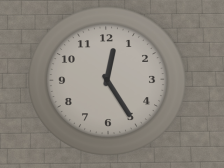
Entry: h=12 m=25
